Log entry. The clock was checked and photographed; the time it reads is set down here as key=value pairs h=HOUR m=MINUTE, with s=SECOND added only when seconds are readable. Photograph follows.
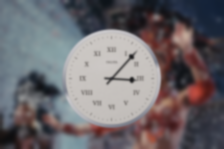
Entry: h=3 m=7
